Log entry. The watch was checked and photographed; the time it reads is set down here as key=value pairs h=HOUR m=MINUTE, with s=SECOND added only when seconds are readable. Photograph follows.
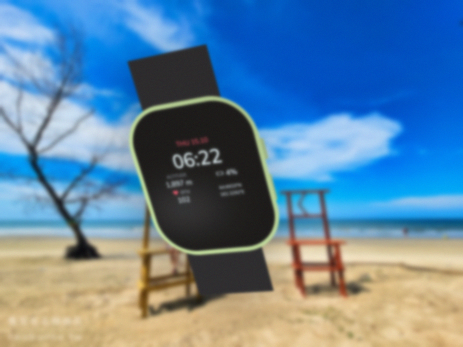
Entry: h=6 m=22
